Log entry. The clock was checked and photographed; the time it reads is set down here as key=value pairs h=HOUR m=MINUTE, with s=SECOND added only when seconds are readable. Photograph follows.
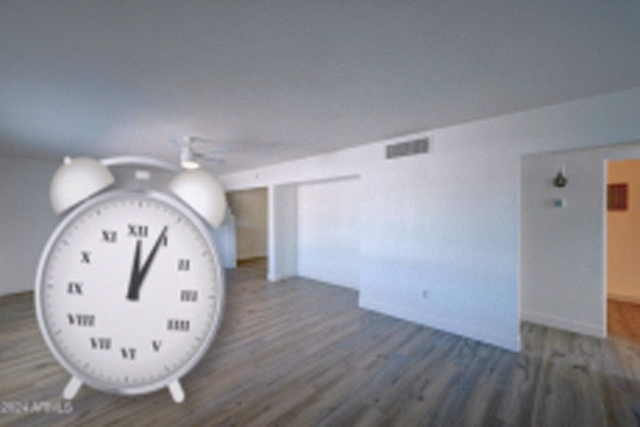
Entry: h=12 m=4
